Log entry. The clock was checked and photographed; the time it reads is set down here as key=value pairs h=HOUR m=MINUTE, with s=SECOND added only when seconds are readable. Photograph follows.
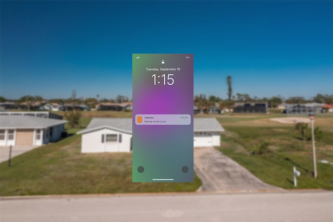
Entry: h=1 m=15
